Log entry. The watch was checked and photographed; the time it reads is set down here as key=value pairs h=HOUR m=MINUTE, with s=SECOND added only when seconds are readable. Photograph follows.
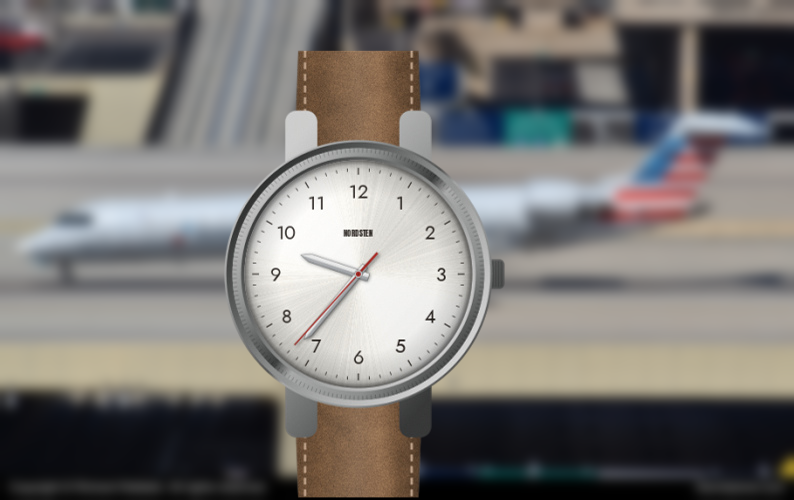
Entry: h=9 m=36 s=37
